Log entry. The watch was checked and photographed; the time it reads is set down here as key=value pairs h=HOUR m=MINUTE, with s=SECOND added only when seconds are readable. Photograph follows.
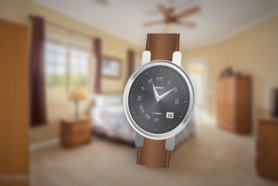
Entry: h=11 m=9
